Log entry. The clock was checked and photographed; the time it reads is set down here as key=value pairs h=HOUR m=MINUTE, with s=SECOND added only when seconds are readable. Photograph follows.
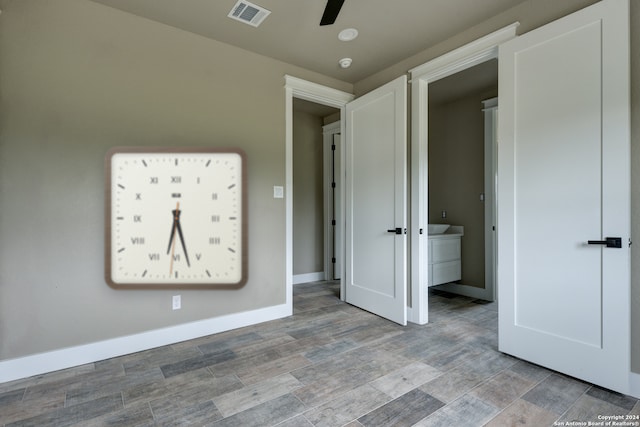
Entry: h=6 m=27 s=31
